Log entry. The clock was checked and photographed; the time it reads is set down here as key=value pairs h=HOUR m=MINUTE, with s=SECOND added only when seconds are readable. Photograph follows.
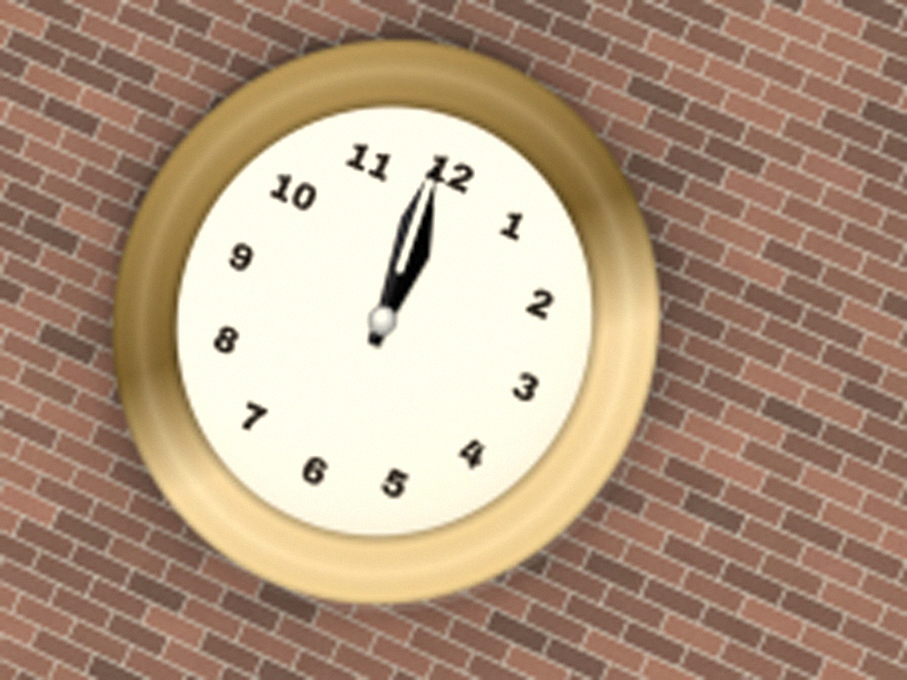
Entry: h=11 m=59
